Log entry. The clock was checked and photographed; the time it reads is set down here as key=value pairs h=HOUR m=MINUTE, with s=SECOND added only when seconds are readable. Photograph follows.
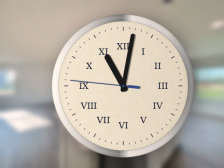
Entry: h=11 m=1 s=46
